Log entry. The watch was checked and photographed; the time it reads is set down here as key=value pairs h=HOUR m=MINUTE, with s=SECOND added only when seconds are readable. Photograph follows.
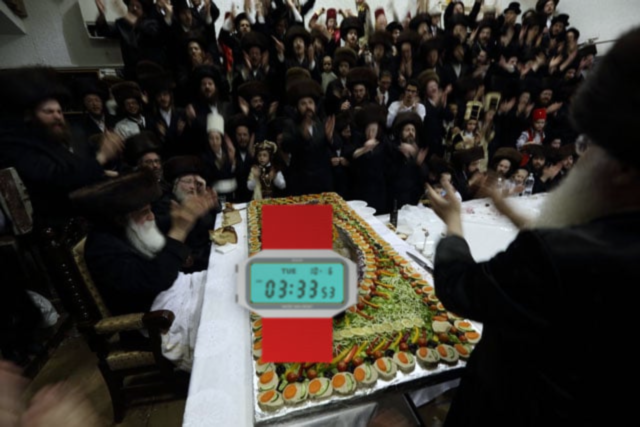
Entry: h=3 m=33 s=53
